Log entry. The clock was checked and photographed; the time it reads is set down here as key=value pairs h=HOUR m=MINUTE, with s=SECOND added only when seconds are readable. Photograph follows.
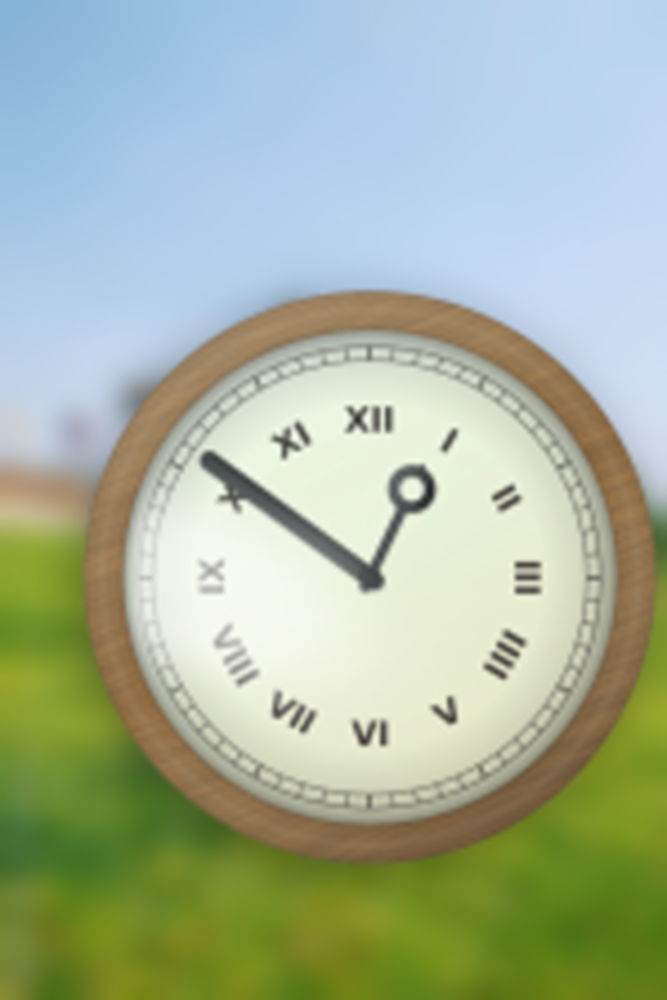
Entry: h=12 m=51
